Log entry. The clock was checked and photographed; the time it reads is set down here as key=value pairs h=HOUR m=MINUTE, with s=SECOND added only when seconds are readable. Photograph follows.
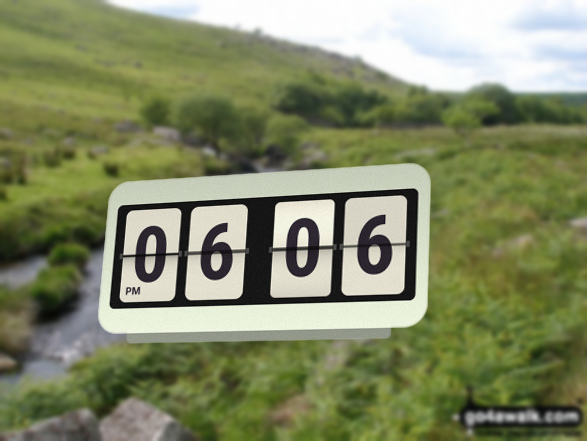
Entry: h=6 m=6
